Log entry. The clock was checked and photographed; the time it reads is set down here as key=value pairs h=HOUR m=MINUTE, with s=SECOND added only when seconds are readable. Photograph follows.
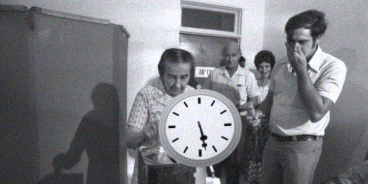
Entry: h=5 m=28
